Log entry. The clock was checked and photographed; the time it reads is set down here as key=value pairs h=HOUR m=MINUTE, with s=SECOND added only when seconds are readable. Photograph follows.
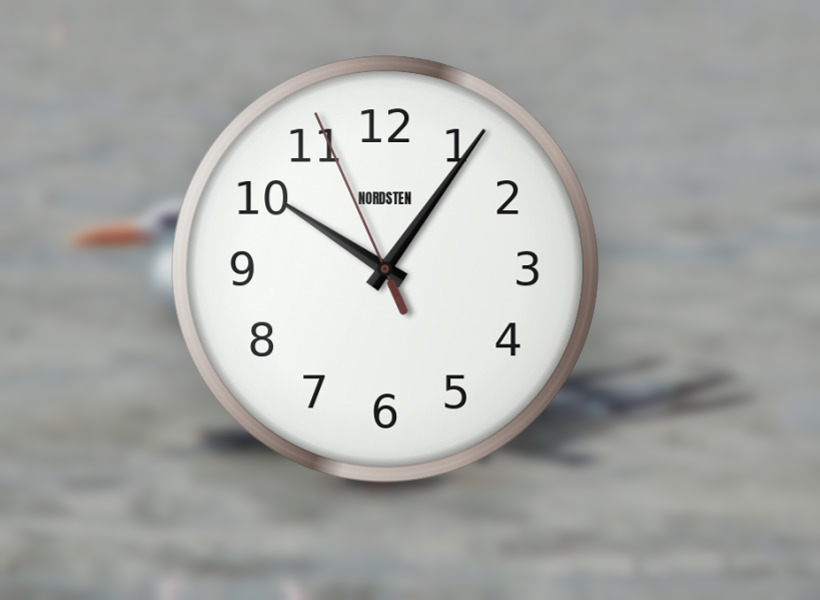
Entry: h=10 m=5 s=56
